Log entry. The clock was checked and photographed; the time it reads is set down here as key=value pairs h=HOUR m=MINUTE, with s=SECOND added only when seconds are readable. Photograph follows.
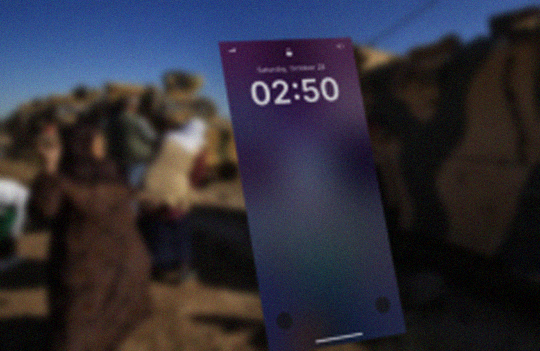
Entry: h=2 m=50
